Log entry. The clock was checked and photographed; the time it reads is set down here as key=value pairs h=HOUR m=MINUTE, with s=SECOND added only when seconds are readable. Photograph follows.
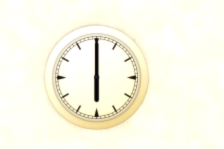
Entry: h=6 m=0
